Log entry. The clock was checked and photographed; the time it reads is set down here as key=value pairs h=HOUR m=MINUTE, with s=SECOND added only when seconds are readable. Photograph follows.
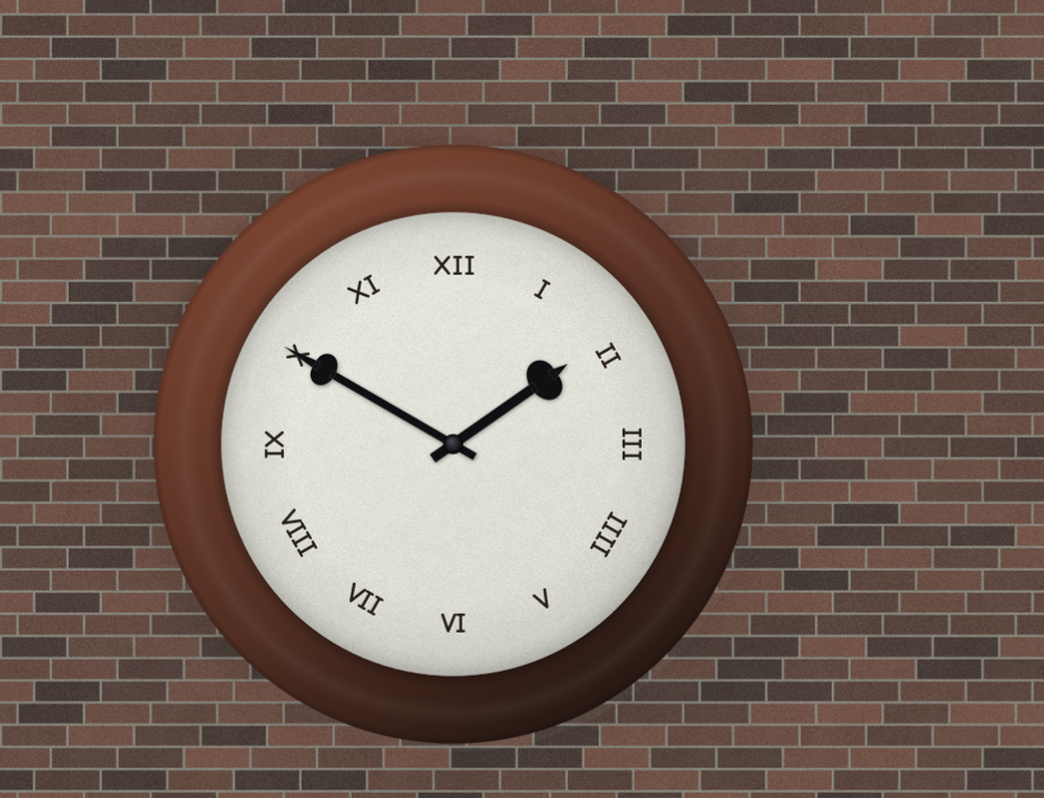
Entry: h=1 m=50
